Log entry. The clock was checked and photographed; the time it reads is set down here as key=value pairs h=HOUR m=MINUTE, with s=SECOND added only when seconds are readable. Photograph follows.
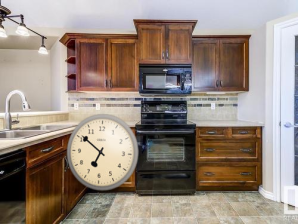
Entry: h=6 m=51
